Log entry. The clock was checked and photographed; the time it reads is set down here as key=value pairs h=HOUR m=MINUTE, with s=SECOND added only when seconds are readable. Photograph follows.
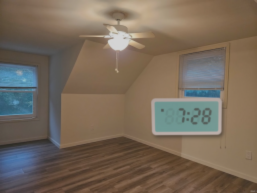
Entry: h=7 m=28
